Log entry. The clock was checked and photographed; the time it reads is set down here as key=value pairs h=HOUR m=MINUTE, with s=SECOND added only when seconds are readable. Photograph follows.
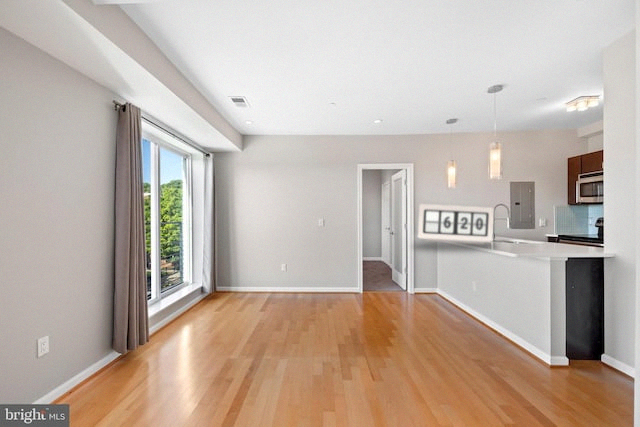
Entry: h=6 m=20
